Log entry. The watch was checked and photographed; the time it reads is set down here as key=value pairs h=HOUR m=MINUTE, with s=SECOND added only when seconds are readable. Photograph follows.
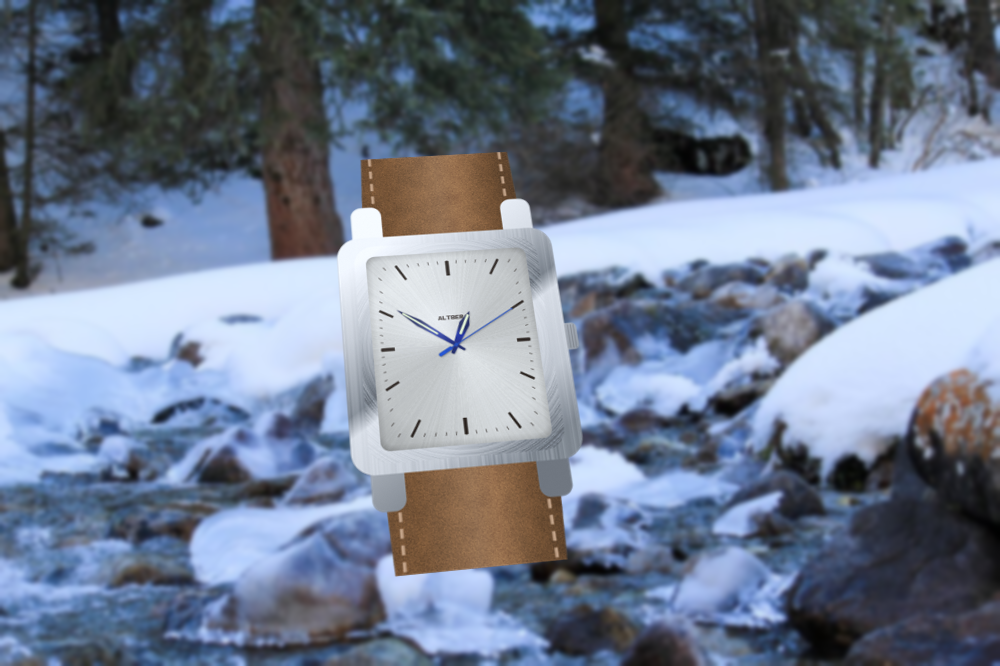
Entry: h=12 m=51 s=10
